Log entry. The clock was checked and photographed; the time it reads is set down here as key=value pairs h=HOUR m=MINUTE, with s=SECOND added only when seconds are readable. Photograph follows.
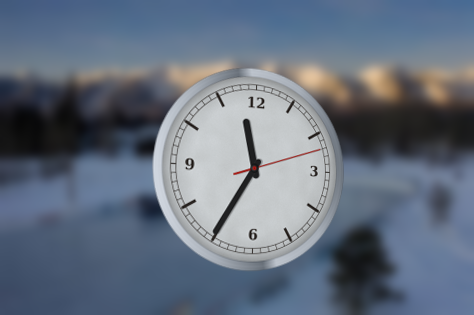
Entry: h=11 m=35 s=12
